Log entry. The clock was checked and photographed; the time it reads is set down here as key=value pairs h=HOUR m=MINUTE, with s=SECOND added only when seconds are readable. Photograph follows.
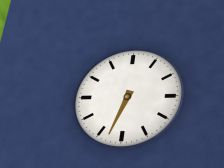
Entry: h=6 m=33
